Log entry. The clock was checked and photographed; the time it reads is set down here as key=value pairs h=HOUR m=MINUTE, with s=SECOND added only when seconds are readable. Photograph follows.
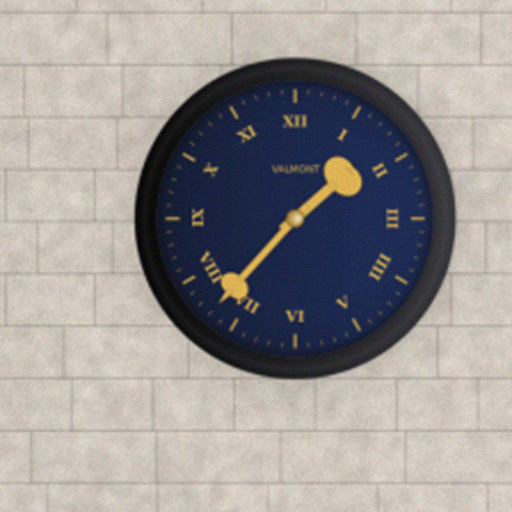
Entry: h=1 m=37
